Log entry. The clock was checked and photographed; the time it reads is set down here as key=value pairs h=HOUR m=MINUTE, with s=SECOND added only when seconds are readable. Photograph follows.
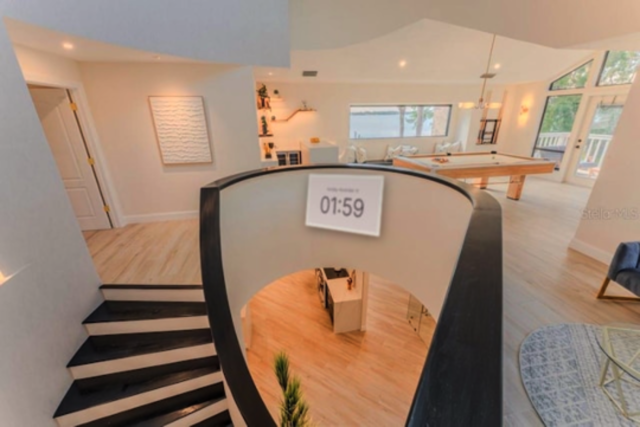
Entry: h=1 m=59
